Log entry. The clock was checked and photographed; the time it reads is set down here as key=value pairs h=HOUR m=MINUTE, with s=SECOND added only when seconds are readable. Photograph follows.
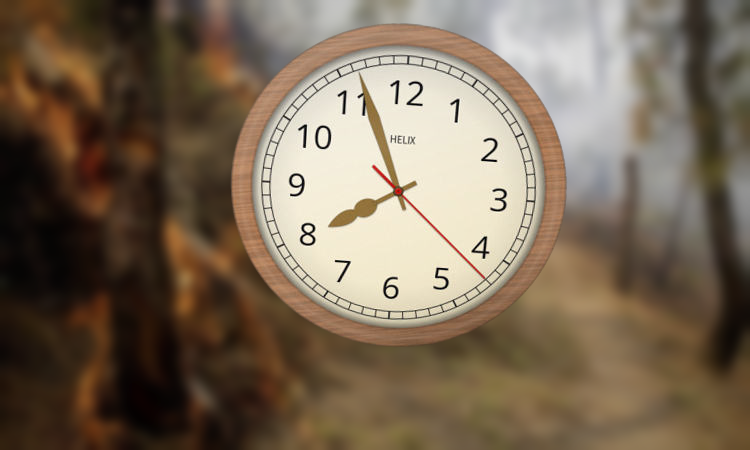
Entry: h=7 m=56 s=22
